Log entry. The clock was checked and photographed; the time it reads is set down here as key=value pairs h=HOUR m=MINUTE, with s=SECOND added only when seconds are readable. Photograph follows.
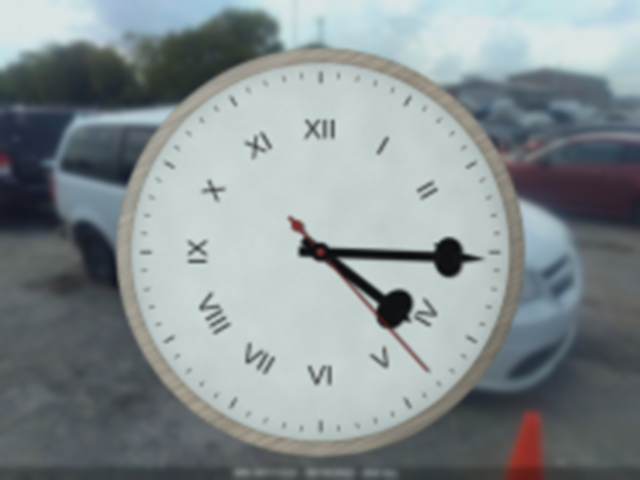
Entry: h=4 m=15 s=23
